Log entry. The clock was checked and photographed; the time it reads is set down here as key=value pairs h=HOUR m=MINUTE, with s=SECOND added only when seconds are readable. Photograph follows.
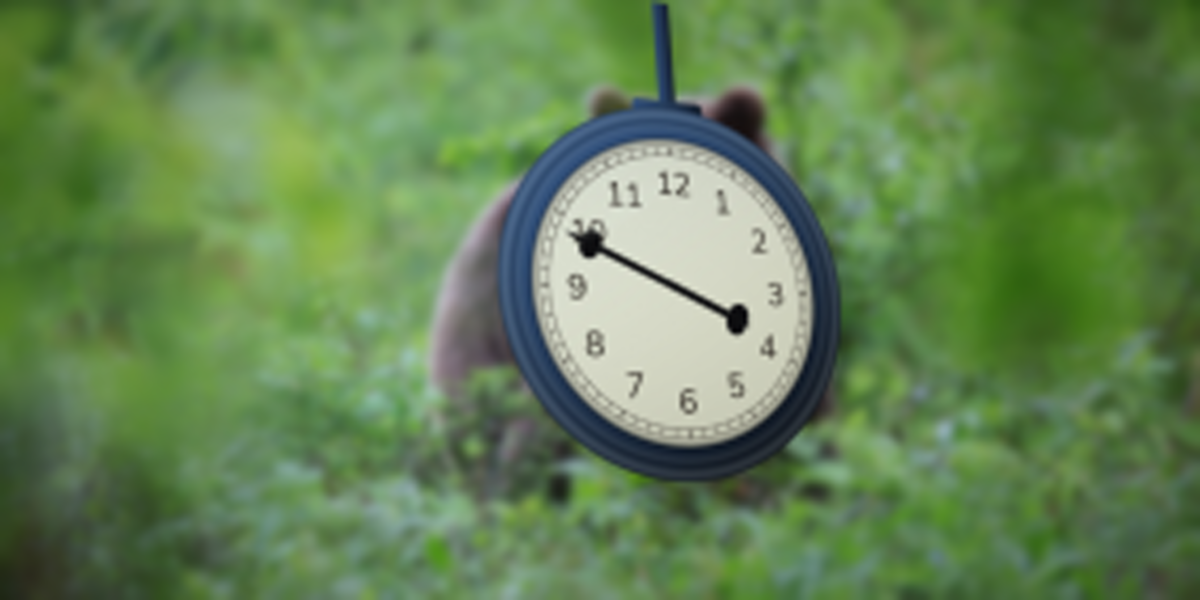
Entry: h=3 m=49
